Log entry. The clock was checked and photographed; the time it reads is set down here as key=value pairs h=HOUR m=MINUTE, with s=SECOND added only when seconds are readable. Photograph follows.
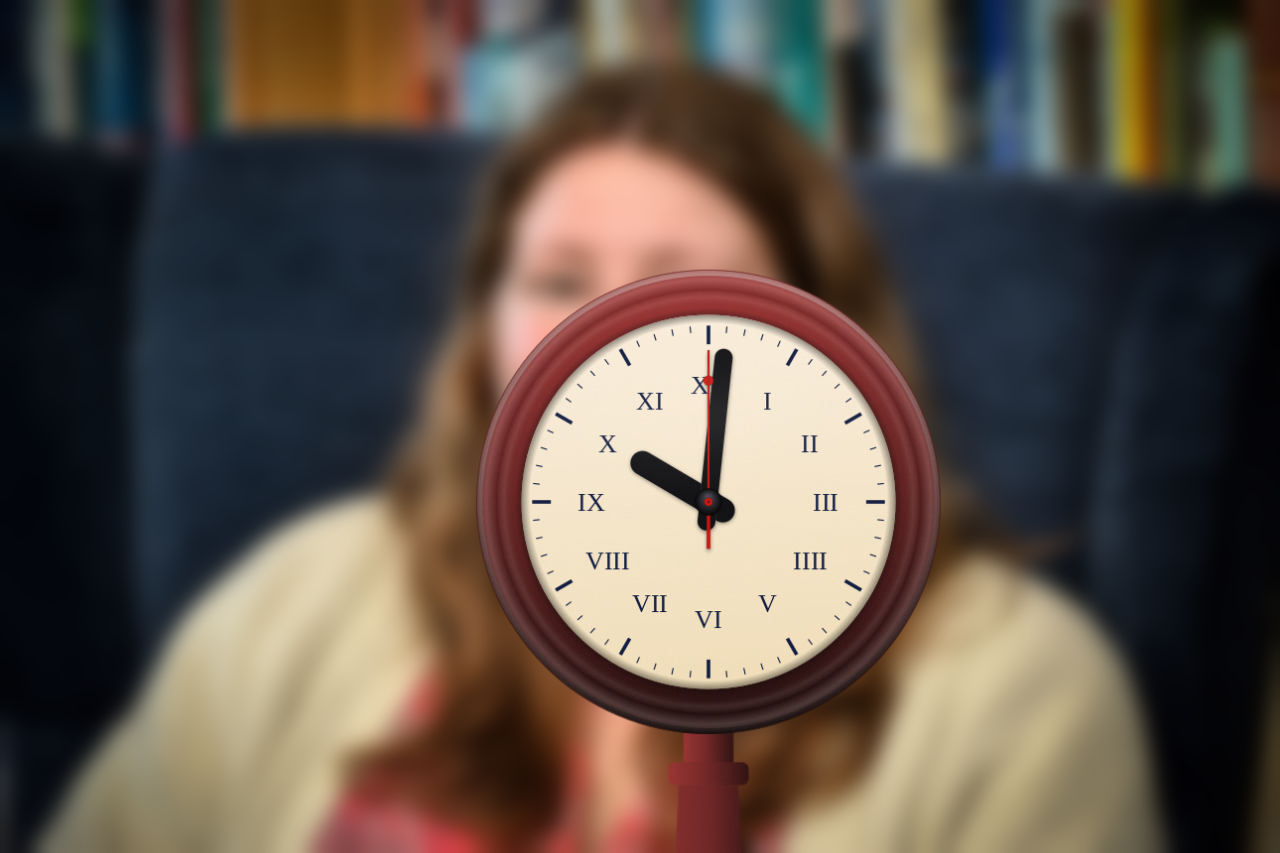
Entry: h=10 m=1 s=0
